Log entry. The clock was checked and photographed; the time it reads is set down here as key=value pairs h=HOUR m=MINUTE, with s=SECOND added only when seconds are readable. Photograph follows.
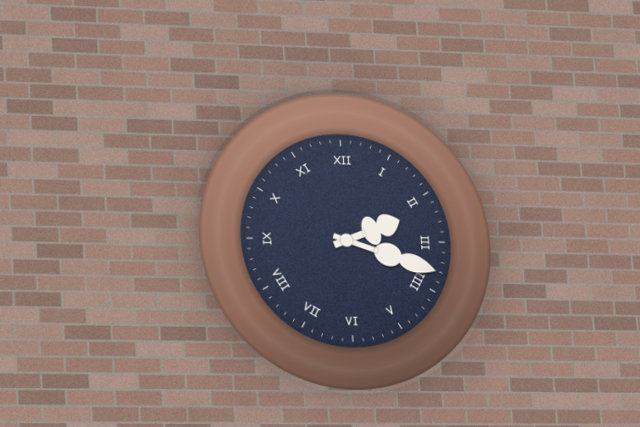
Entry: h=2 m=18
